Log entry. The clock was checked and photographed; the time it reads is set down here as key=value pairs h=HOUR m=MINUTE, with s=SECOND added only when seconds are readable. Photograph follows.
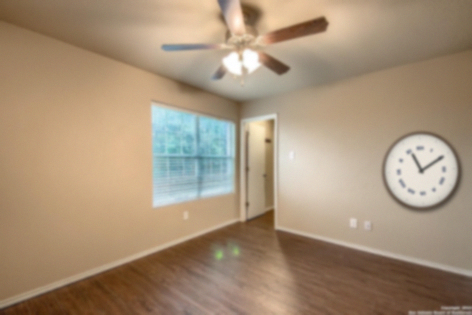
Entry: h=11 m=10
